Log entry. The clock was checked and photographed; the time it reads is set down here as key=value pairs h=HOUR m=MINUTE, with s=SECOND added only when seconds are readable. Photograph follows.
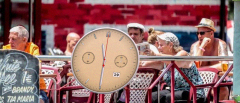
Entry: h=11 m=30
